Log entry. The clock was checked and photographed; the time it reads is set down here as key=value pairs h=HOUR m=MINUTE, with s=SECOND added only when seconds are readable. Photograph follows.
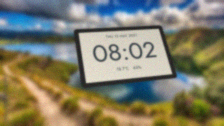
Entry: h=8 m=2
